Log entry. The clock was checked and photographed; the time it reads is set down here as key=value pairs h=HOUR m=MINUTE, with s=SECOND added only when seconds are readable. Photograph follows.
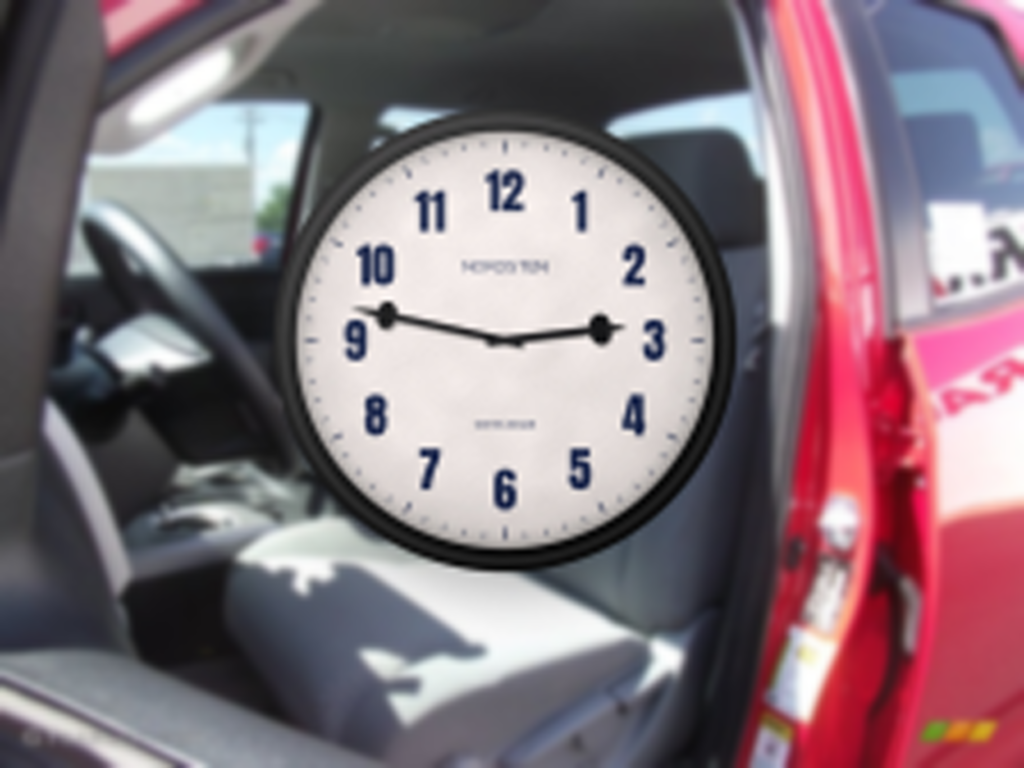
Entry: h=2 m=47
